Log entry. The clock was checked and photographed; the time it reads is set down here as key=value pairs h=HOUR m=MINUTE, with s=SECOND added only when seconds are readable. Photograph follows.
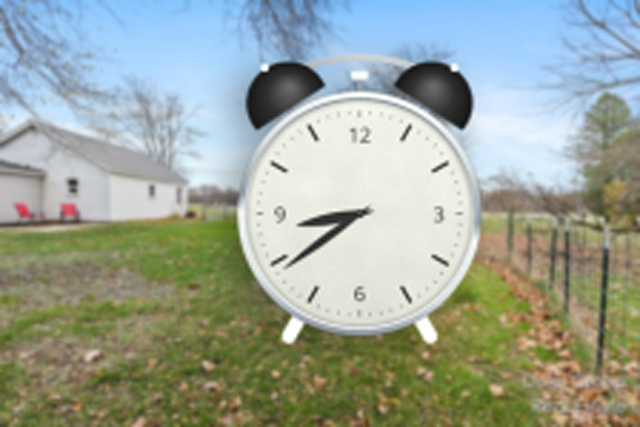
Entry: h=8 m=39
